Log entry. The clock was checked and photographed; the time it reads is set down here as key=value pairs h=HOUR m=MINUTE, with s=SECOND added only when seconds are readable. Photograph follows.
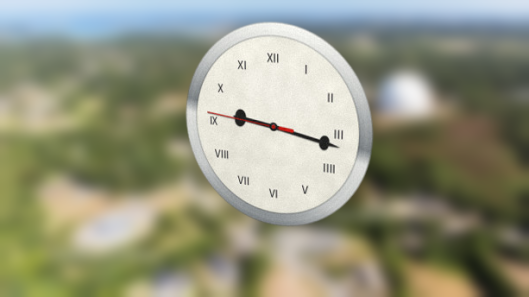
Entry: h=9 m=16 s=46
